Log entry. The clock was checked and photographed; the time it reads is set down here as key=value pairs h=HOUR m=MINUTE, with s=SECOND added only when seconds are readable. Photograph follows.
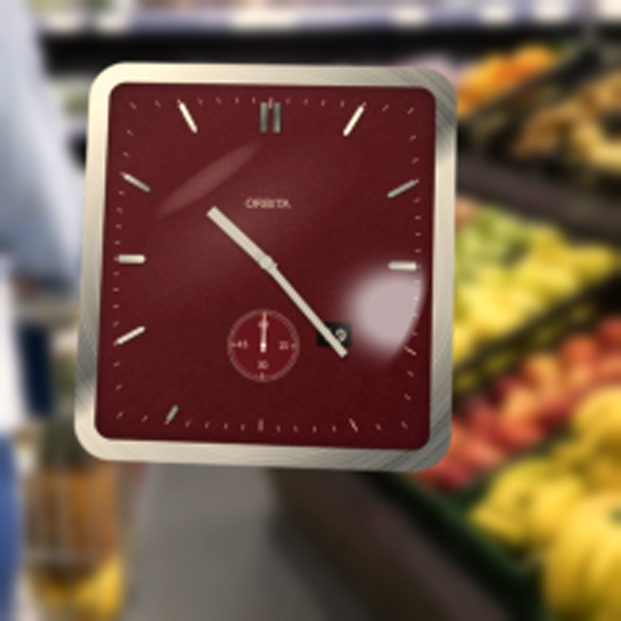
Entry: h=10 m=23
